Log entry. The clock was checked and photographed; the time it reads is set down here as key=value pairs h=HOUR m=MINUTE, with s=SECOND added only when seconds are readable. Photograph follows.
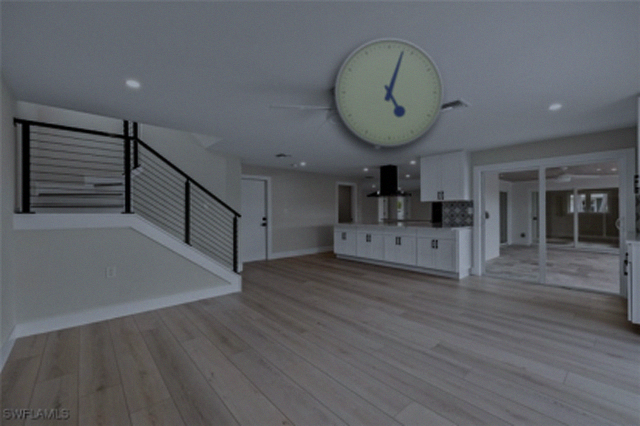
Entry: h=5 m=3
